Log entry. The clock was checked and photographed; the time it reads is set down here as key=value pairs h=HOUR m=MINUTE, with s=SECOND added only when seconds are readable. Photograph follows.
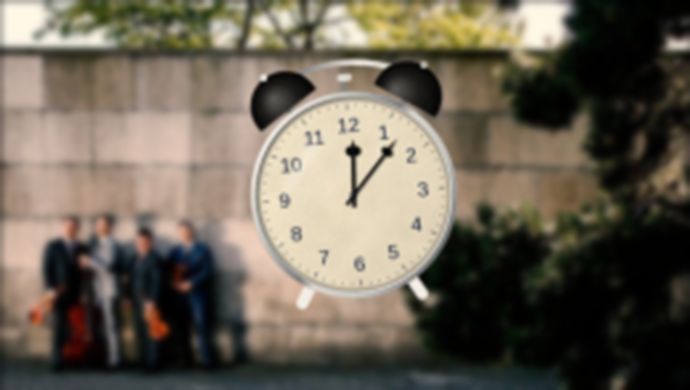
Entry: h=12 m=7
